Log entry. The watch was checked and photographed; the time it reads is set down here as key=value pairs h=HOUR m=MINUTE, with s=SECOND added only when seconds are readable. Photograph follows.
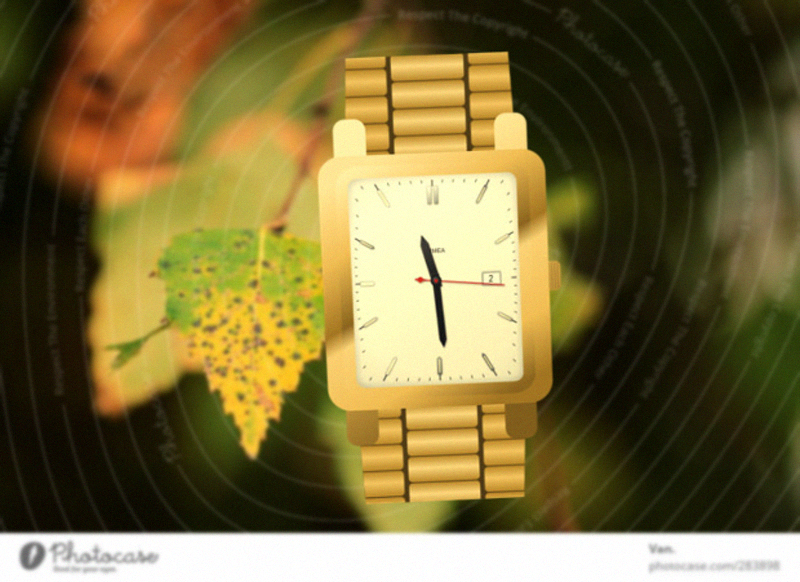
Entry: h=11 m=29 s=16
